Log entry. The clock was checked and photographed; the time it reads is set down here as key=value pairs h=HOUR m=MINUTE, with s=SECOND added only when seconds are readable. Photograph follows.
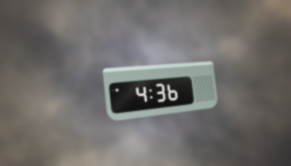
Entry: h=4 m=36
